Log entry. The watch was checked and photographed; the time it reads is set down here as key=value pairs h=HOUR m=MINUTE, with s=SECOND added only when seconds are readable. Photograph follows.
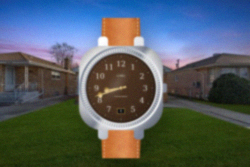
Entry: h=8 m=42
